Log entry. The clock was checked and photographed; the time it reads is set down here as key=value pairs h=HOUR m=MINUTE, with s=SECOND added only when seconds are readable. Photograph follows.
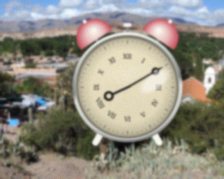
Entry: h=8 m=10
